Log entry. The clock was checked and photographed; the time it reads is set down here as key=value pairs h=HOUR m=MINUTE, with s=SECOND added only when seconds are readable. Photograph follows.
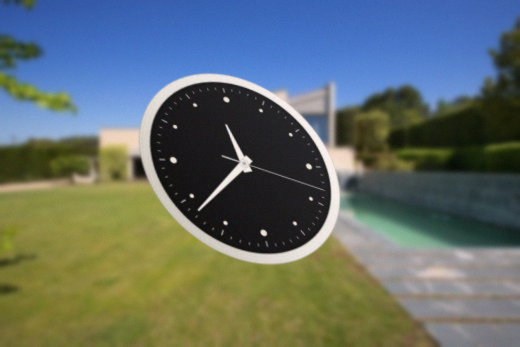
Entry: h=11 m=38 s=18
